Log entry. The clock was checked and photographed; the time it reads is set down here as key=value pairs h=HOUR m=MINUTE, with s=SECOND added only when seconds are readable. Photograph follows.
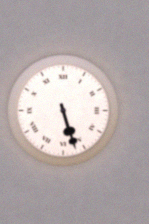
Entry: h=5 m=27
